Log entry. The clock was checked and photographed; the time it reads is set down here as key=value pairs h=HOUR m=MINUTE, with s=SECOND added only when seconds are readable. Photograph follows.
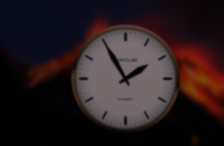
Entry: h=1 m=55
